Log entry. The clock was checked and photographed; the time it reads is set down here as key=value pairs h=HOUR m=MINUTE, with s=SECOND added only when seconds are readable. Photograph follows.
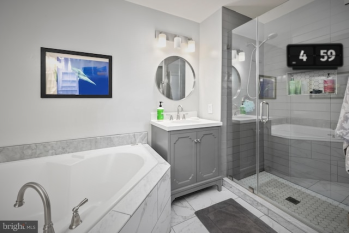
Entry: h=4 m=59
